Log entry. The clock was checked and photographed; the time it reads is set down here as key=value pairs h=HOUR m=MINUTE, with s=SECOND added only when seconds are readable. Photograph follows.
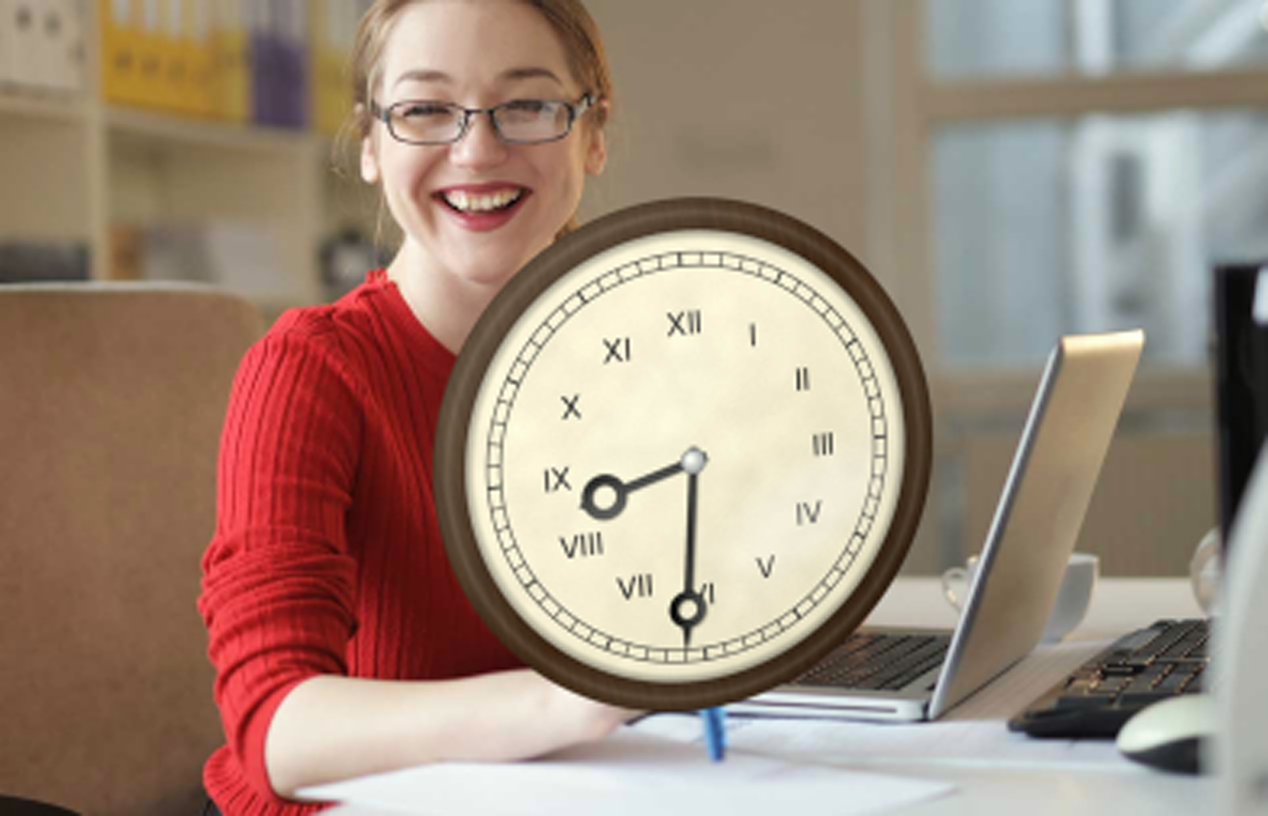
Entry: h=8 m=31
